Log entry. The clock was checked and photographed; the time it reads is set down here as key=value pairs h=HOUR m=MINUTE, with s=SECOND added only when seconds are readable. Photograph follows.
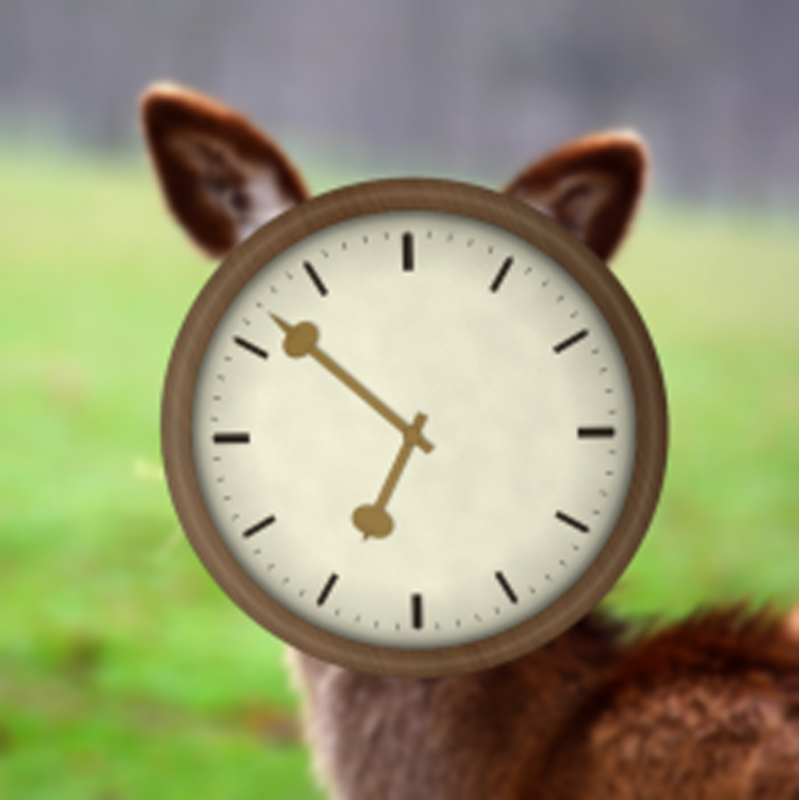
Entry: h=6 m=52
